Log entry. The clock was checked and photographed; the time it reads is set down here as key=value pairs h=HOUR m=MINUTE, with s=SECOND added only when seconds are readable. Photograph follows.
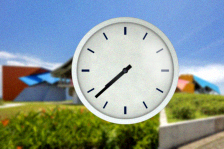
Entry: h=7 m=38
